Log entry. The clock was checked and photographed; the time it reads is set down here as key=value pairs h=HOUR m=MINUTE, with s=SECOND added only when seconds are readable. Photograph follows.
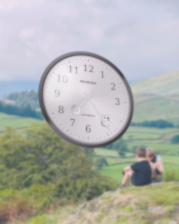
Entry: h=7 m=24
